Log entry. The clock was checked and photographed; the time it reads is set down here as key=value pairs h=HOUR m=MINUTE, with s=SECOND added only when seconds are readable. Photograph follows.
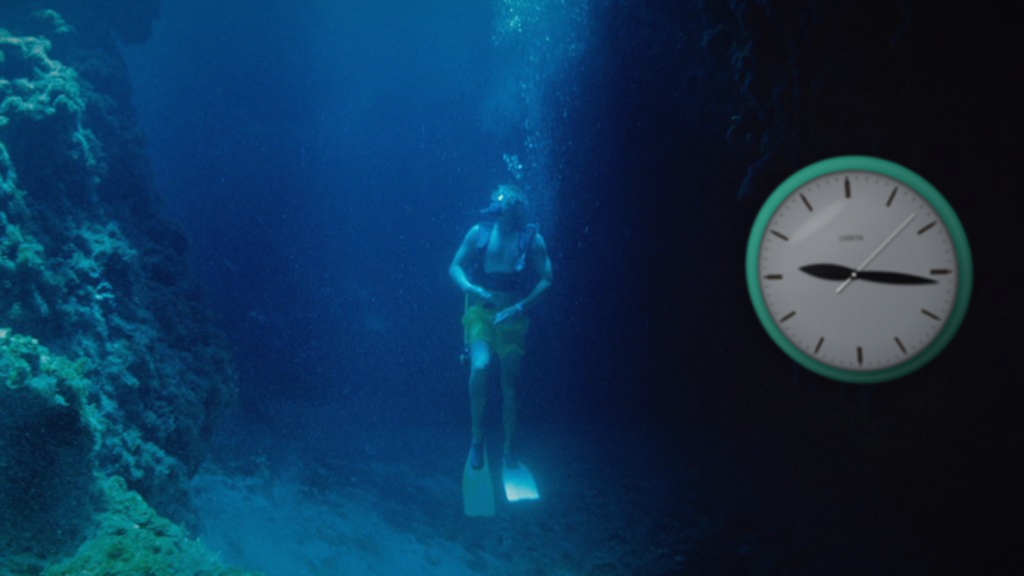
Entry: h=9 m=16 s=8
